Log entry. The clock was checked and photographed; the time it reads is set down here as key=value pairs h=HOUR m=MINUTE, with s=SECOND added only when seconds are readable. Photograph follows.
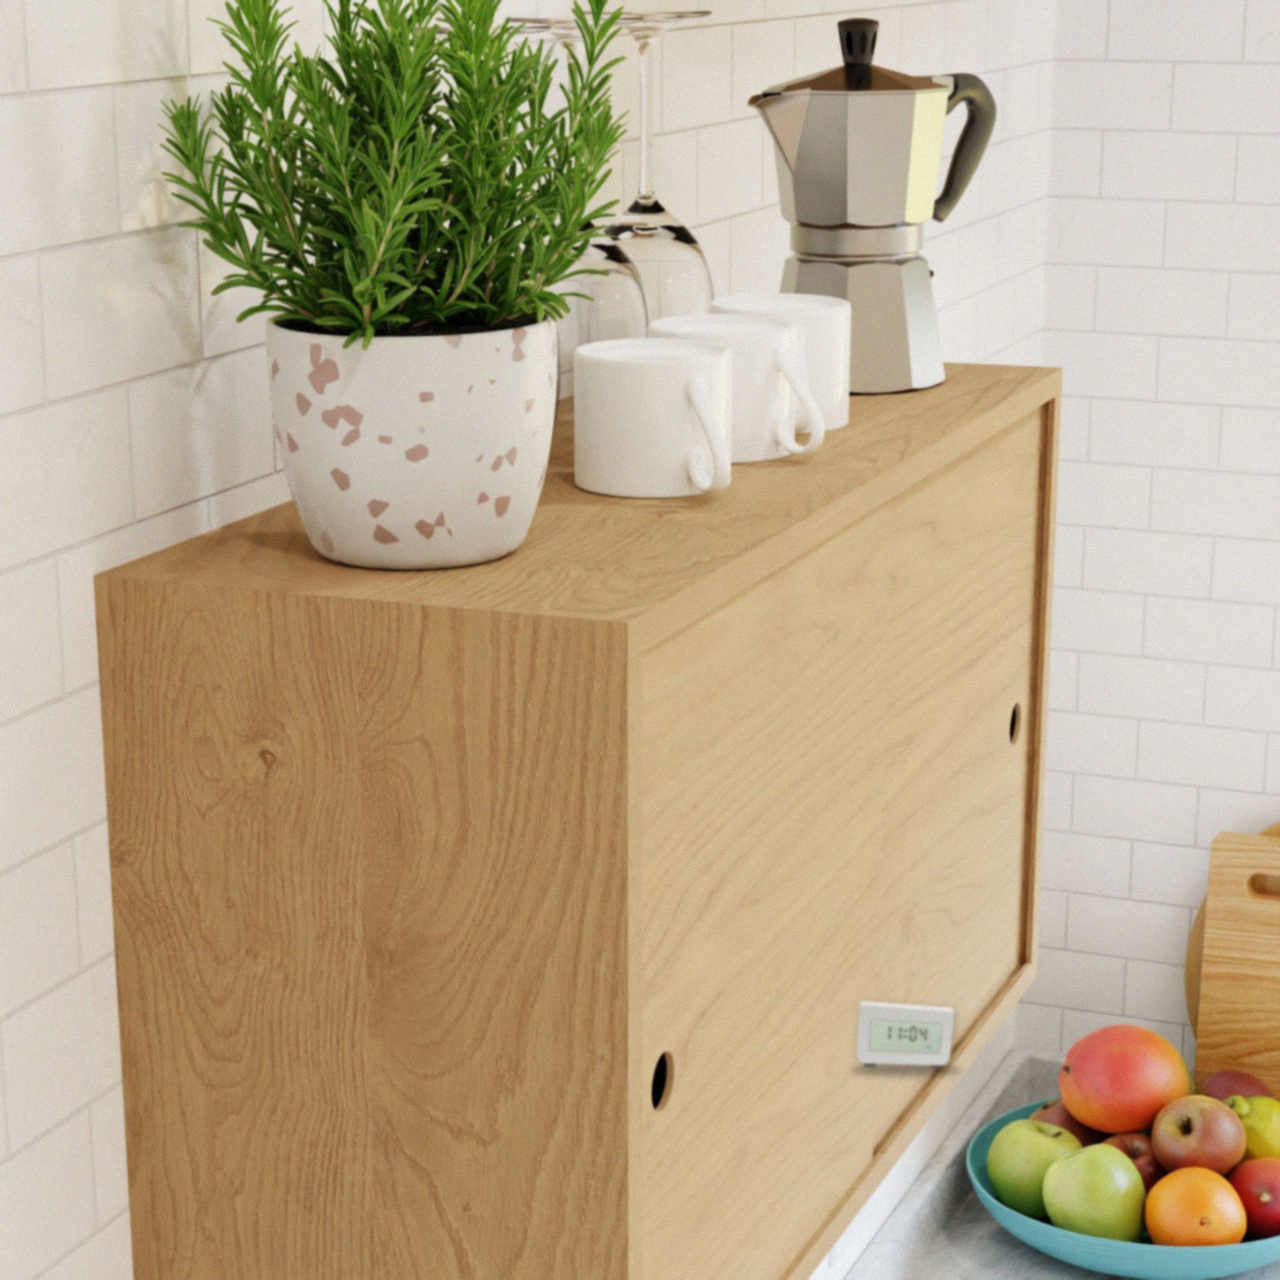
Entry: h=11 m=4
